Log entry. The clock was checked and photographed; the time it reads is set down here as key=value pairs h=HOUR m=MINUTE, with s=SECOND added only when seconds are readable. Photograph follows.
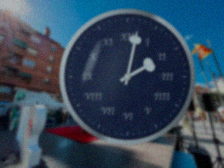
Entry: h=2 m=2
